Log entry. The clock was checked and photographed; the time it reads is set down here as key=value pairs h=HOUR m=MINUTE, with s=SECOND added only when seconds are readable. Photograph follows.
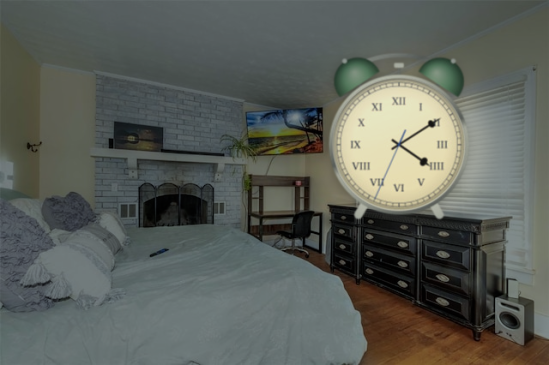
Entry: h=4 m=9 s=34
